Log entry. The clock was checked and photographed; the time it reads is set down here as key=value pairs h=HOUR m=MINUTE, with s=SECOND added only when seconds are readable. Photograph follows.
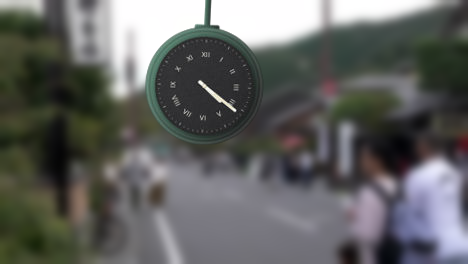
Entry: h=4 m=21
